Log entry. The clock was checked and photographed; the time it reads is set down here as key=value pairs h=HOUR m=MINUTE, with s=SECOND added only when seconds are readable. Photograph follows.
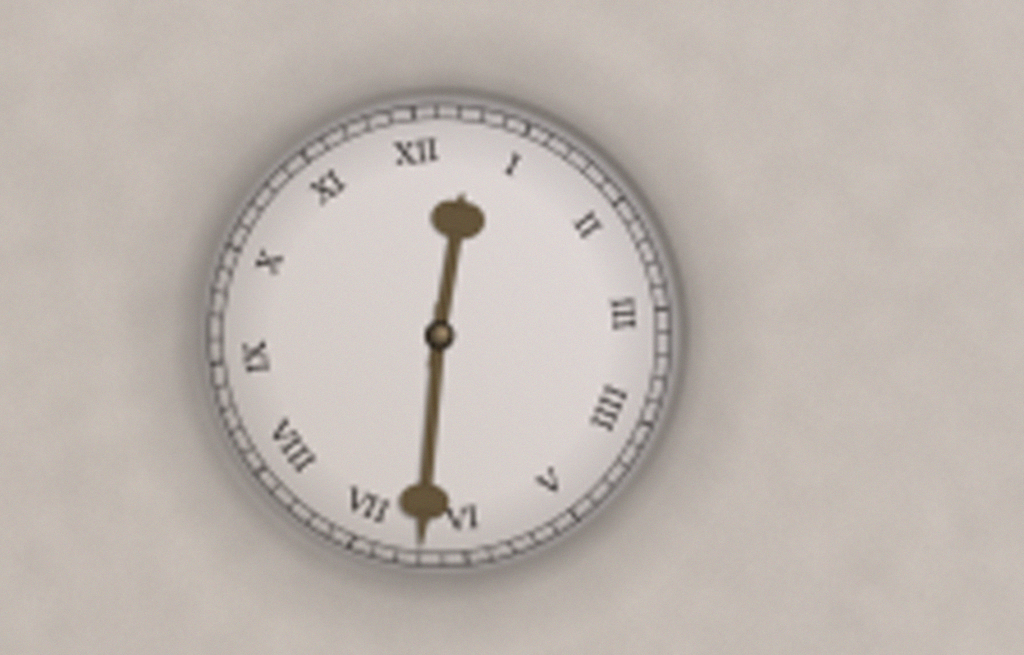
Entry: h=12 m=32
